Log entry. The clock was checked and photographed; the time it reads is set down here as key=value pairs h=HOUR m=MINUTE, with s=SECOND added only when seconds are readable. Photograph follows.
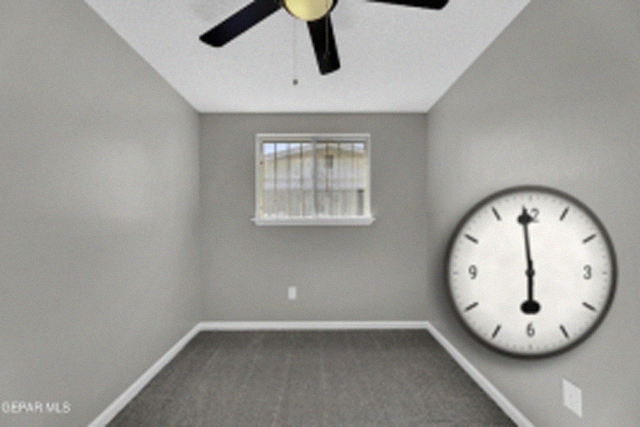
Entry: h=5 m=59
